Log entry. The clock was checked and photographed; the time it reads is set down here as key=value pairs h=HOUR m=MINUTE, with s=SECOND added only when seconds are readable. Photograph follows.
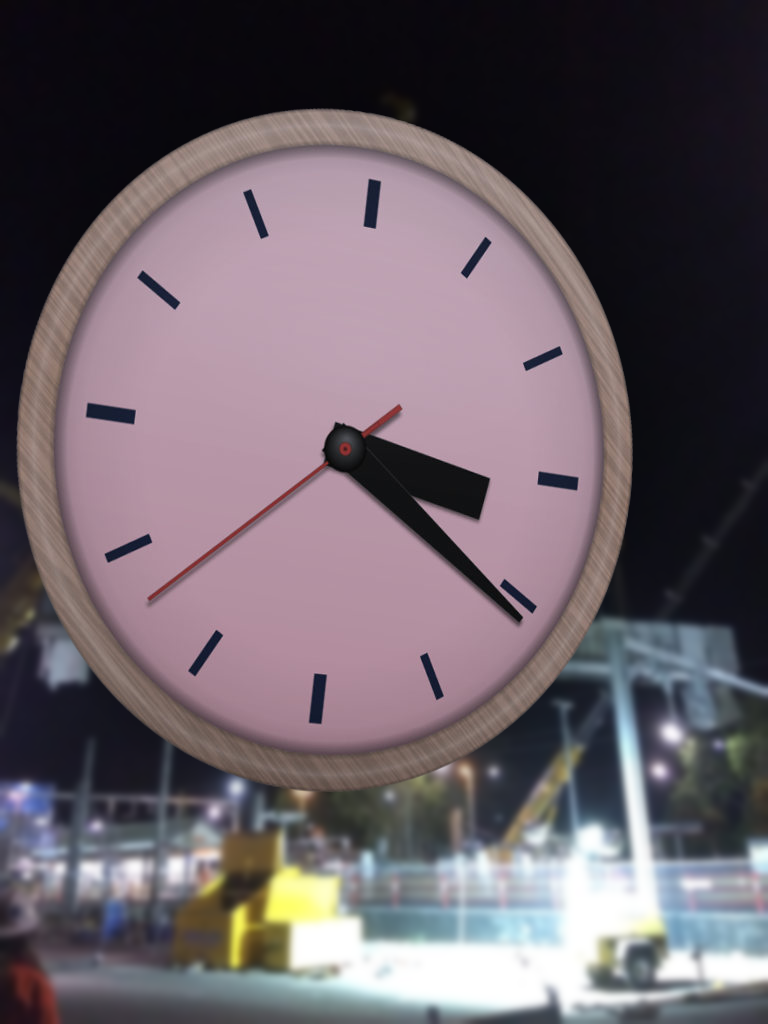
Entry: h=3 m=20 s=38
